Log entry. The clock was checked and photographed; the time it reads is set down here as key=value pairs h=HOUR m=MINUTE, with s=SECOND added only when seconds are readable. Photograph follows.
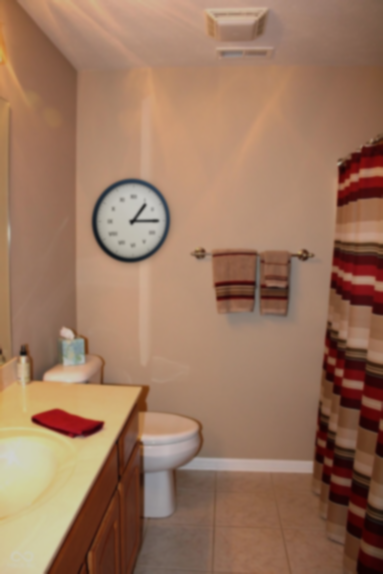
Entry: h=1 m=15
